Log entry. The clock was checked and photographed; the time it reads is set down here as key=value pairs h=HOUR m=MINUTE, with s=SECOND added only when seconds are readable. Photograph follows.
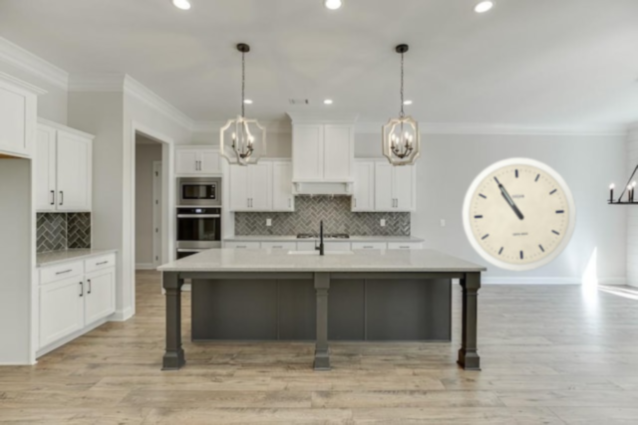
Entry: h=10 m=55
